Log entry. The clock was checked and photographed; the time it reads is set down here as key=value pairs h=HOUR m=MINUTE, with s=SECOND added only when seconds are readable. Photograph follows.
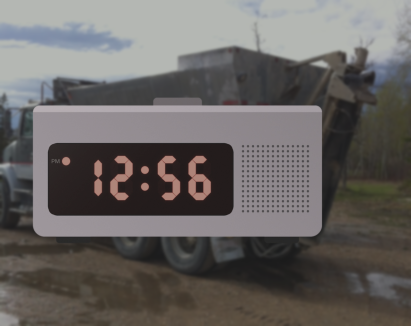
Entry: h=12 m=56
